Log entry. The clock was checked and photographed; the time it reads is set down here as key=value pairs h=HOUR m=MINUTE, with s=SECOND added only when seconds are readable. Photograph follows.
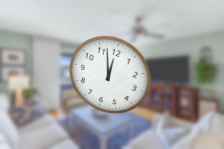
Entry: h=11 m=57
